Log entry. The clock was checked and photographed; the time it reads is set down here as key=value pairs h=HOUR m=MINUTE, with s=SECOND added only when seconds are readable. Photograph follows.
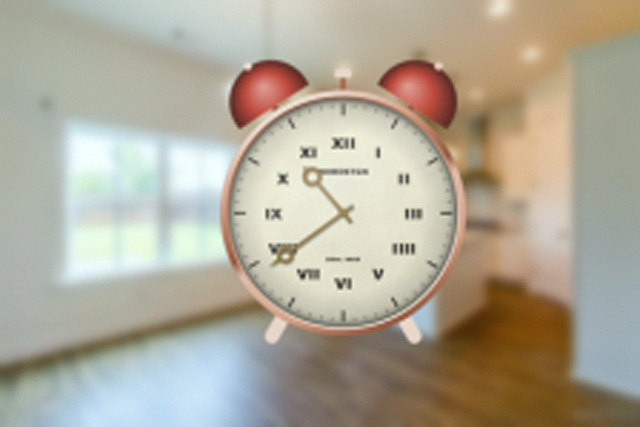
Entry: h=10 m=39
